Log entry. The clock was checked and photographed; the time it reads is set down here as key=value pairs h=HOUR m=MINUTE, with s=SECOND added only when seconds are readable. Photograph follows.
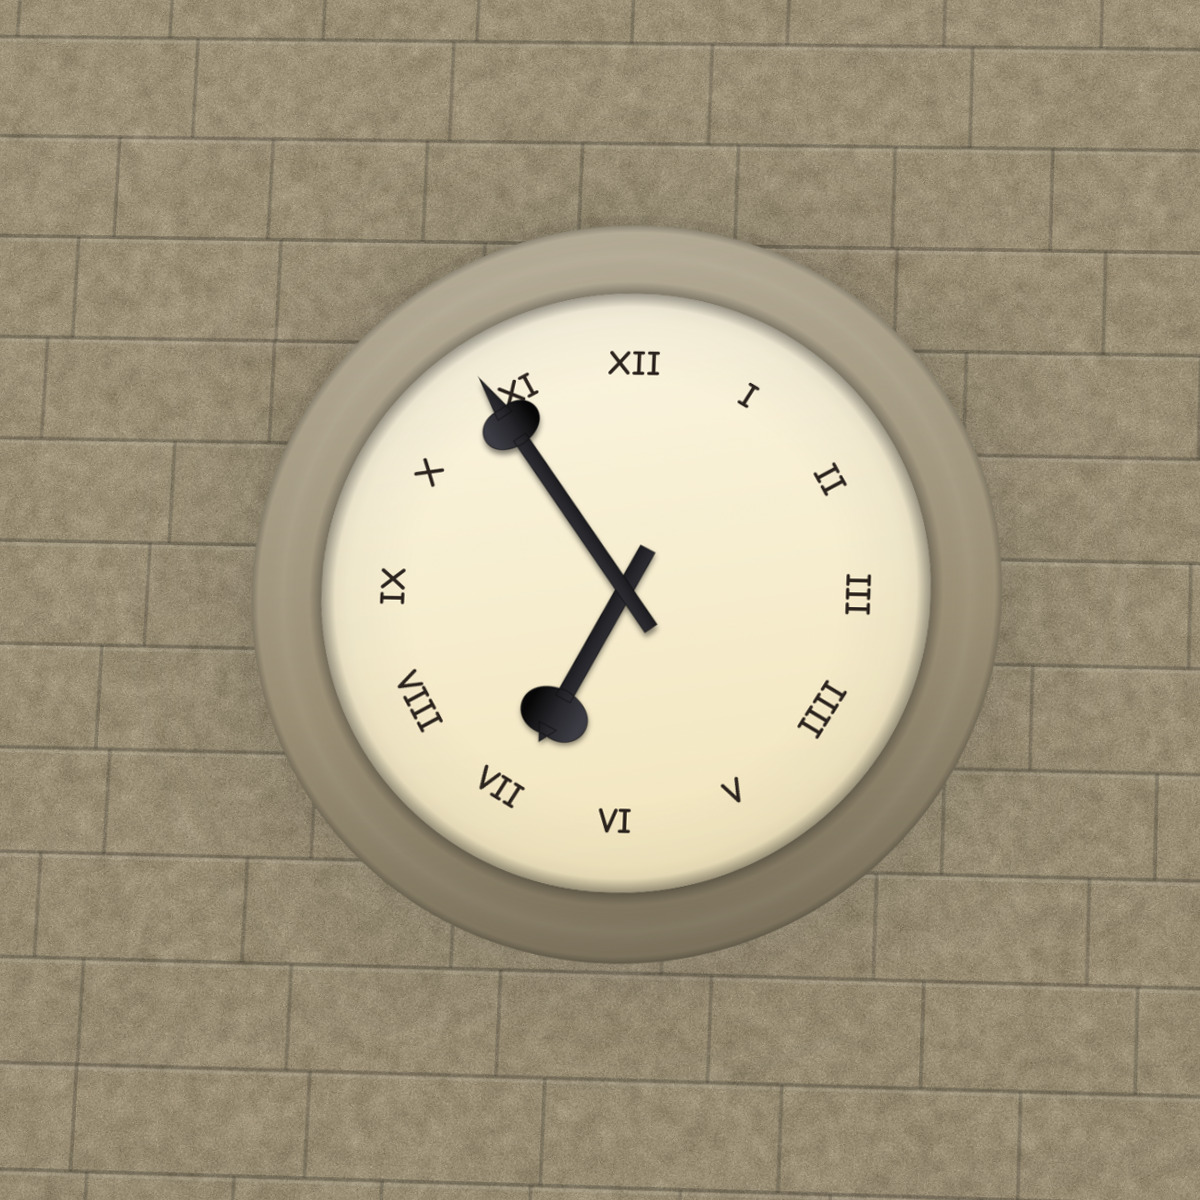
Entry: h=6 m=54
